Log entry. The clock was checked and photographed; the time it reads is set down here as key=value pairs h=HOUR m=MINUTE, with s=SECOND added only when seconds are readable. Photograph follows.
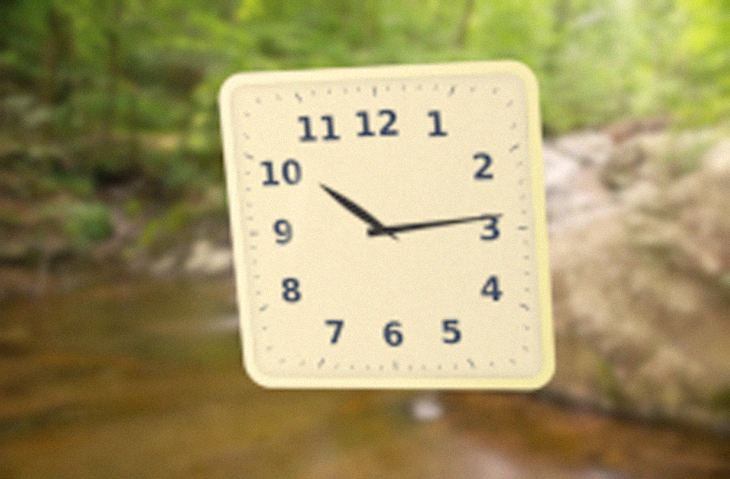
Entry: h=10 m=14
